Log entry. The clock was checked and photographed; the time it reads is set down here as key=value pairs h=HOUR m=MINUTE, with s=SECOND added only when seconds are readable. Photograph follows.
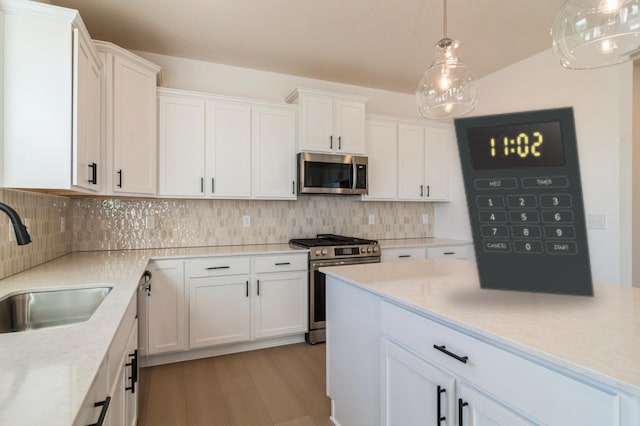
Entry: h=11 m=2
